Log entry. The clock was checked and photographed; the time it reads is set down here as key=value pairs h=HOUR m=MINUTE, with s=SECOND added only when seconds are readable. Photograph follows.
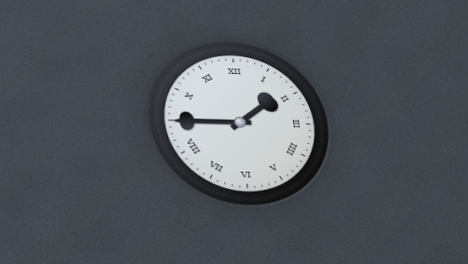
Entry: h=1 m=45
